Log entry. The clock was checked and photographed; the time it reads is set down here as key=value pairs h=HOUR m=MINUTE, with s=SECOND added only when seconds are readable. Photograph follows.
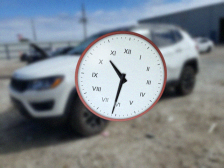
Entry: h=10 m=31
